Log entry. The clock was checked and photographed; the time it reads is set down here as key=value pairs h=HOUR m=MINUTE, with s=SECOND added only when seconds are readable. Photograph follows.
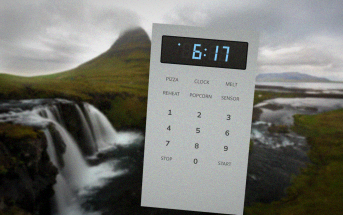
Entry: h=6 m=17
